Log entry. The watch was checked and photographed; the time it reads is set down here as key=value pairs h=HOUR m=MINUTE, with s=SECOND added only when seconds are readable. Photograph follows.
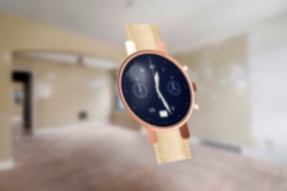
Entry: h=12 m=27
